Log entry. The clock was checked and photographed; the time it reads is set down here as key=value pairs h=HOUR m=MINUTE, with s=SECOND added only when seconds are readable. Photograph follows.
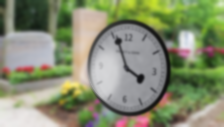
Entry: h=3 m=56
